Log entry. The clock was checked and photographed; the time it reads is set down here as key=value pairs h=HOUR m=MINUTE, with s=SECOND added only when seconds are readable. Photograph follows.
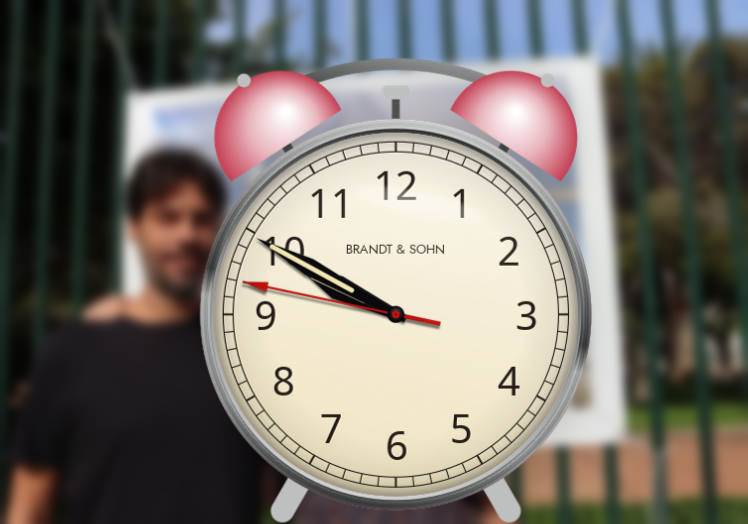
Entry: h=9 m=49 s=47
